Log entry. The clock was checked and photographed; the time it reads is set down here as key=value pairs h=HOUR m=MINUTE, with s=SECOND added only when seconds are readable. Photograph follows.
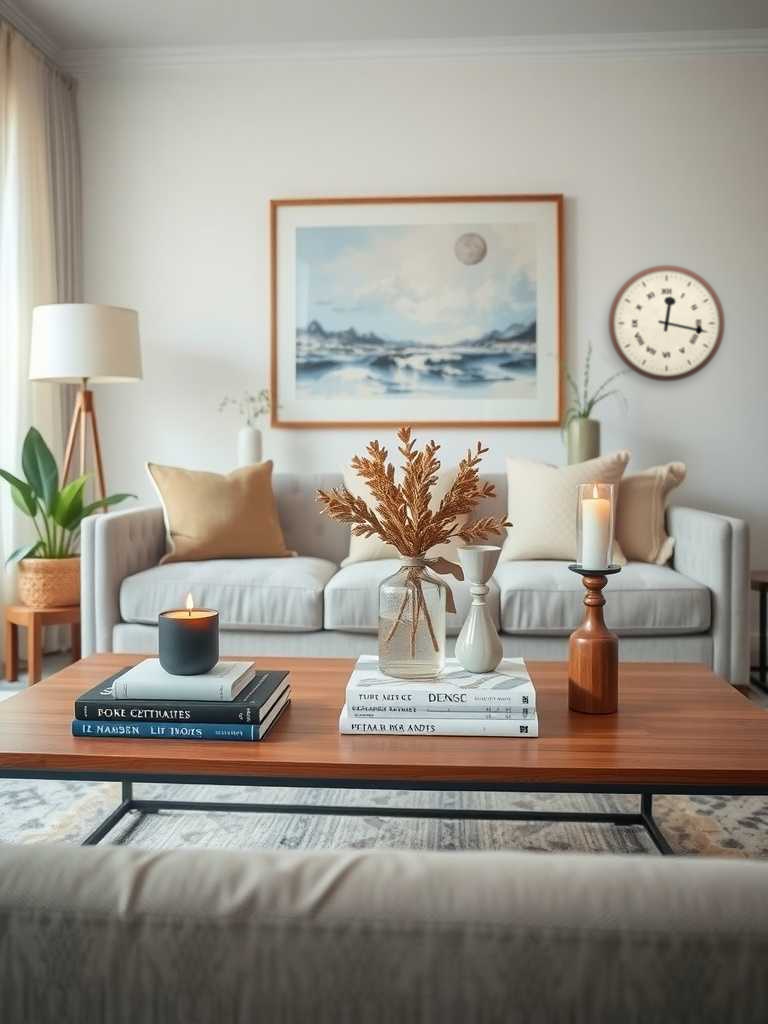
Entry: h=12 m=17
